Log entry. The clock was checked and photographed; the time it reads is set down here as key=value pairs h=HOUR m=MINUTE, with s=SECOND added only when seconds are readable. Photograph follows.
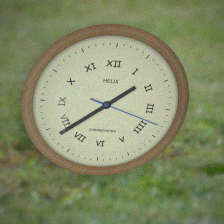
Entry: h=1 m=38 s=18
